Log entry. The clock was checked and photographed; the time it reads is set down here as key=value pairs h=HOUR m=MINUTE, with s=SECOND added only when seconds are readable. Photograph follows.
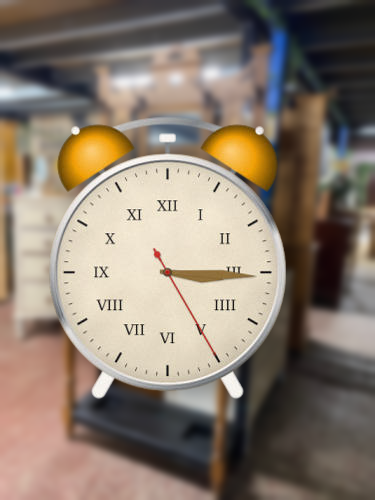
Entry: h=3 m=15 s=25
